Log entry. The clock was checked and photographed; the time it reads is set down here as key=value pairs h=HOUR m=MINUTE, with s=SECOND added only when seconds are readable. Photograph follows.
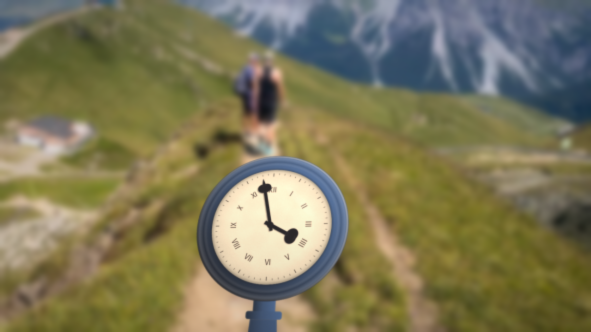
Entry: h=3 m=58
